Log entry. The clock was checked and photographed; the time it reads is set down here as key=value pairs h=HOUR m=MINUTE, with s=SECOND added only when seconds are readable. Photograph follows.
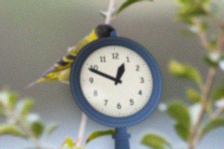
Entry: h=12 m=49
